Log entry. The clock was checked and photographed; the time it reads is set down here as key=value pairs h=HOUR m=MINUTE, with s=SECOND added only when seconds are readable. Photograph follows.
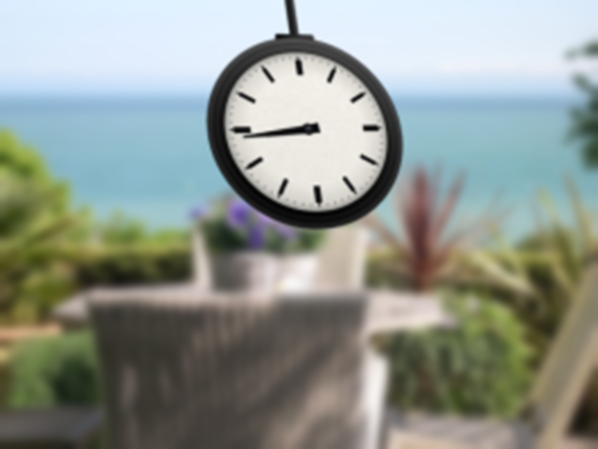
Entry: h=8 m=44
